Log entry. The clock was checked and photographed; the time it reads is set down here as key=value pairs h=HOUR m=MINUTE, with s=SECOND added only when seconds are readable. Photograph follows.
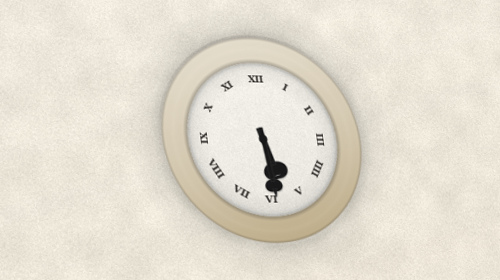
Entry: h=5 m=29
